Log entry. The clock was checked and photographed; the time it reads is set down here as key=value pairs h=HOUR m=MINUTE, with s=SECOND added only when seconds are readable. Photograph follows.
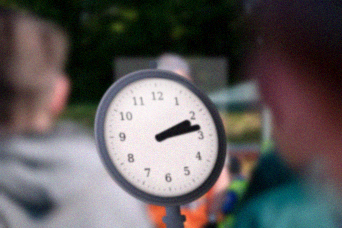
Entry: h=2 m=13
